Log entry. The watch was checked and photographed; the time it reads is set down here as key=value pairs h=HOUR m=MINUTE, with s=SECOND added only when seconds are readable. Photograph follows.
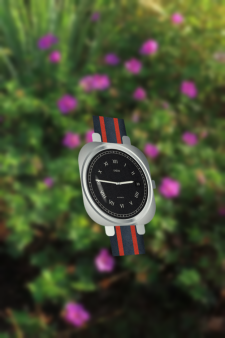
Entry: h=2 m=46
